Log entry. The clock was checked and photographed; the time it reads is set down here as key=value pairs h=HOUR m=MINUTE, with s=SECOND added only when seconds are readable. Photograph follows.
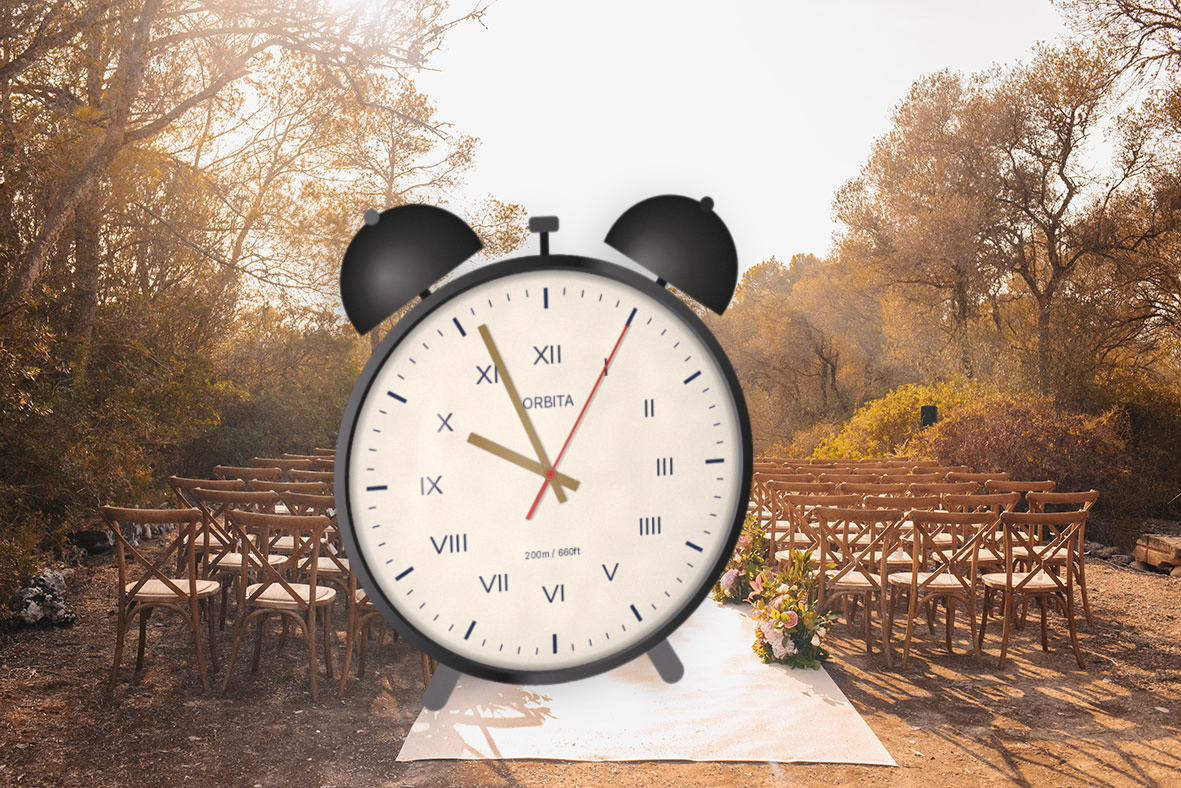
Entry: h=9 m=56 s=5
